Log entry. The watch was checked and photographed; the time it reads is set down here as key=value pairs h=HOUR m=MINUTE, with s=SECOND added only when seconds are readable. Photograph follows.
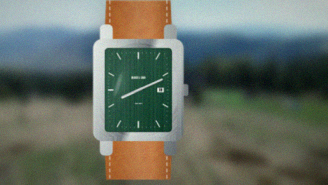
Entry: h=8 m=11
